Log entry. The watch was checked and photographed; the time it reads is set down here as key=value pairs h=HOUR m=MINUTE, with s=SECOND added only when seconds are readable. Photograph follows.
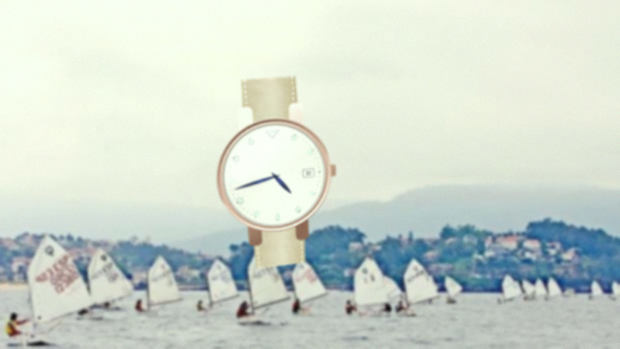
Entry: h=4 m=43
